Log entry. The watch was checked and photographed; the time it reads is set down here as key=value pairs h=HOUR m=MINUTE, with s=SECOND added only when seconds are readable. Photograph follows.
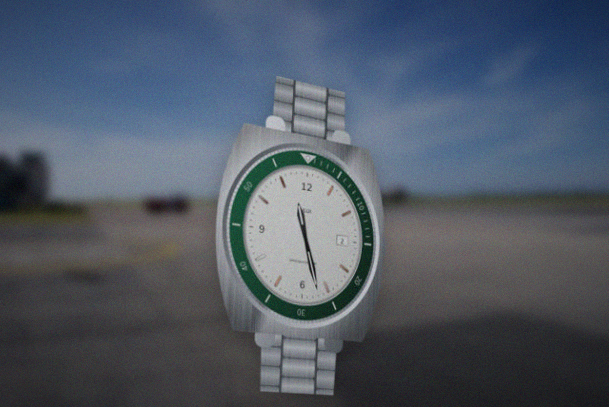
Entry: h=11 m=27
